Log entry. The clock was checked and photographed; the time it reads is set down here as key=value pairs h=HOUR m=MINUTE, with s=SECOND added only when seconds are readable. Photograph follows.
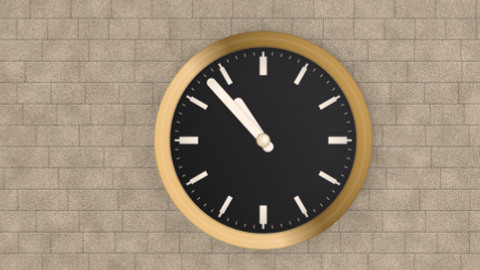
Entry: h=10 m=53
